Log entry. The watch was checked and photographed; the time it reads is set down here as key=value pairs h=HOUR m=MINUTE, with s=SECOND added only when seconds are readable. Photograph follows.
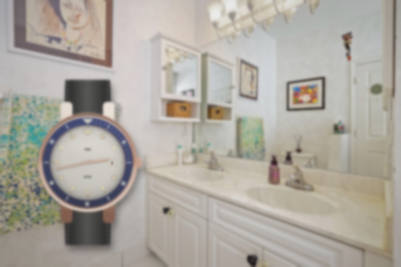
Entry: h=2 m=43
